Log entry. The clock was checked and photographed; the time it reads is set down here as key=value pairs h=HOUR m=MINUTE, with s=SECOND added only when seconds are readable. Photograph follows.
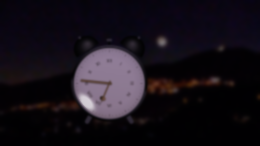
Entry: h=6 m=46
